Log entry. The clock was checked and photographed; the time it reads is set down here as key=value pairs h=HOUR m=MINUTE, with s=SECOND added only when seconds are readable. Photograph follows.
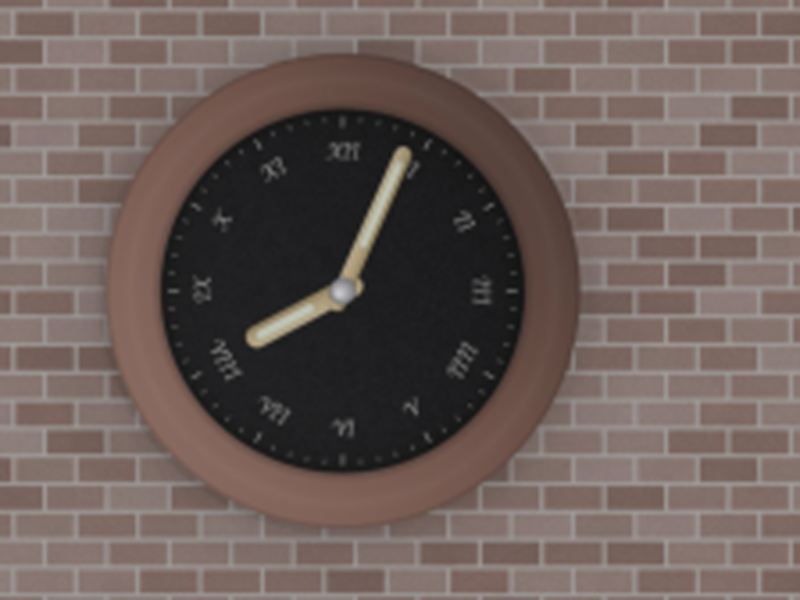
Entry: h=8 m=4
